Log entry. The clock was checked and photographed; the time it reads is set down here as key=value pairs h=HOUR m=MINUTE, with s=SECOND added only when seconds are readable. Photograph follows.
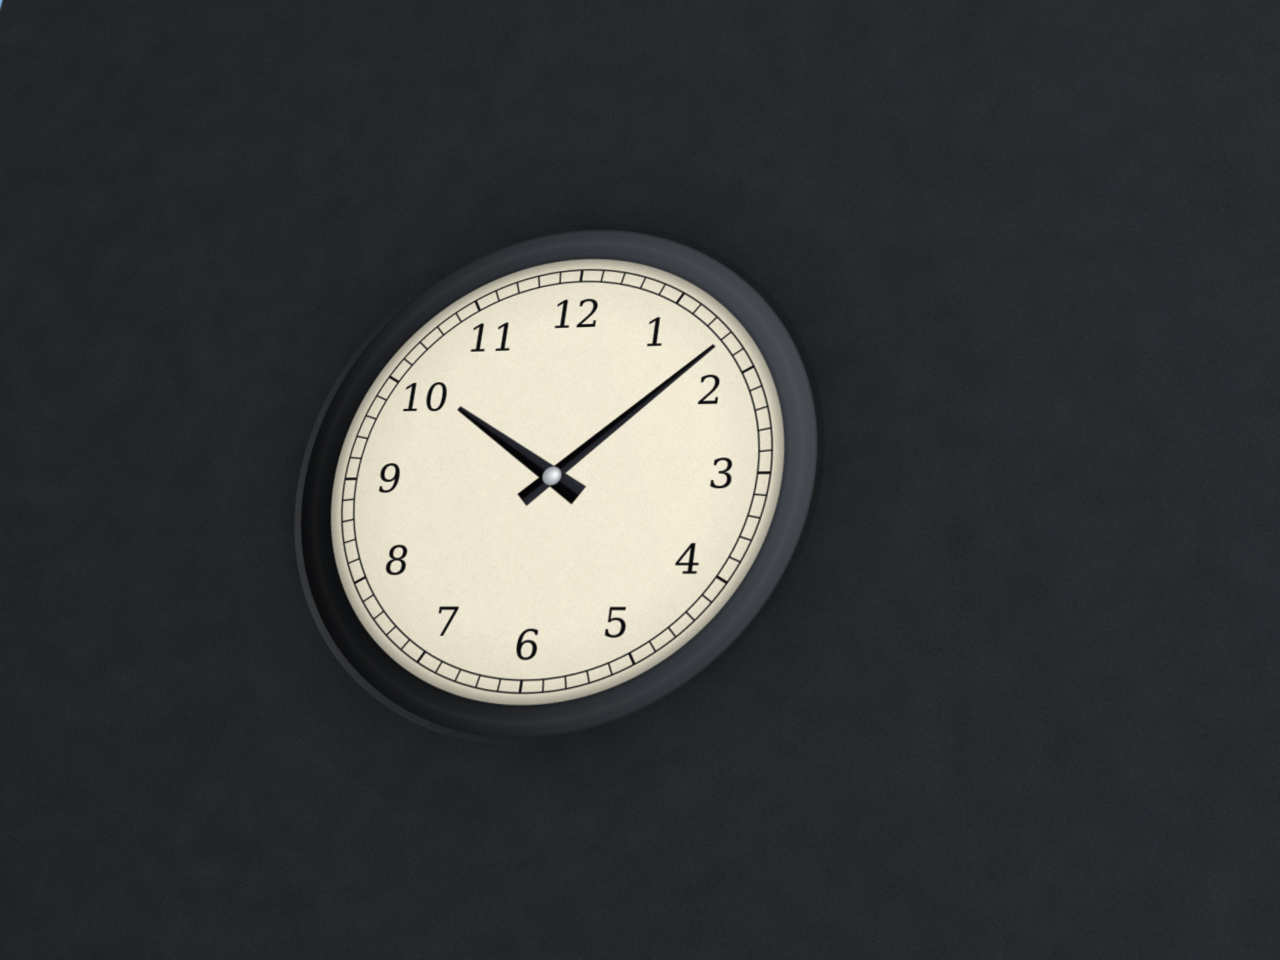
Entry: h=10 m=8
